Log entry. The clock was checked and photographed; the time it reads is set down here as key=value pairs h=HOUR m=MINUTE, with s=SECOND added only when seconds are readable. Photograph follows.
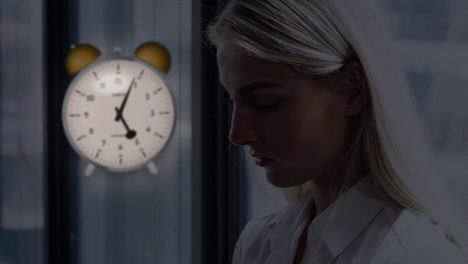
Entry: h=5 m=4
